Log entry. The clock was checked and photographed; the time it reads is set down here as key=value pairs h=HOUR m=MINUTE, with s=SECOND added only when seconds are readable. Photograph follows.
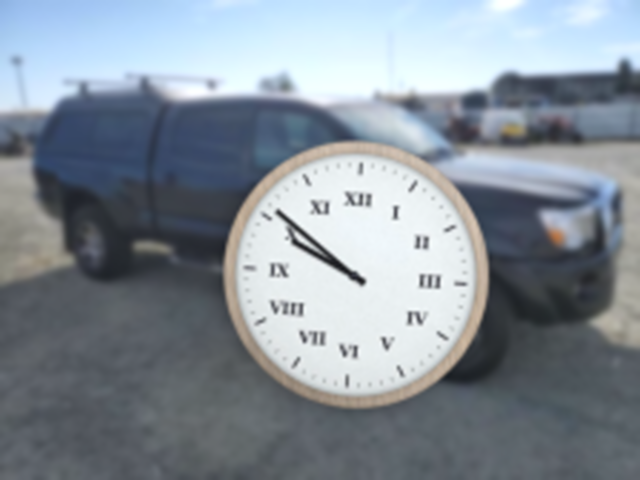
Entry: h=9 m=51
